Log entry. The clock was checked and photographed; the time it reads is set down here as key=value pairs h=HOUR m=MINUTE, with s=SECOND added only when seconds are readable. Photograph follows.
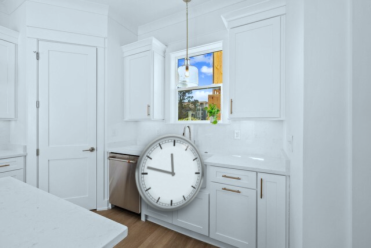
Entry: h=11 m=47
